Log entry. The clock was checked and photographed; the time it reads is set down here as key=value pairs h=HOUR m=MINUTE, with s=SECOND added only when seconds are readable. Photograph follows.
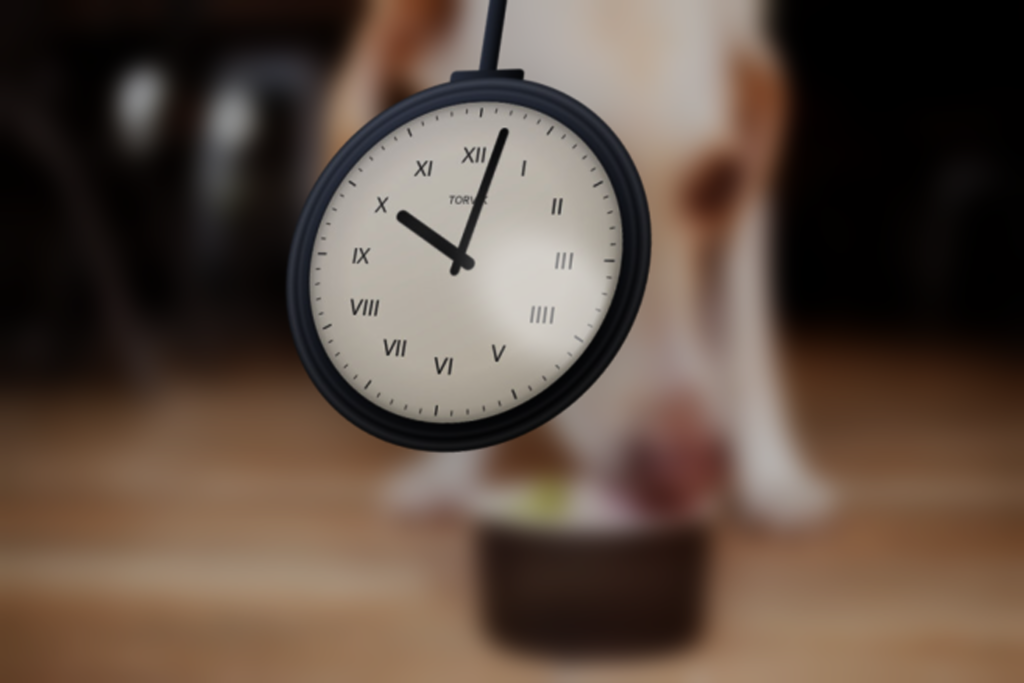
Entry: h=10 m=2
